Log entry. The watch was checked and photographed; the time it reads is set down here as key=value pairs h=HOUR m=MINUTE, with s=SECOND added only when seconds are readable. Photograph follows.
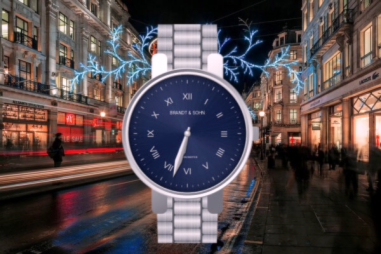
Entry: h=6 m=33
